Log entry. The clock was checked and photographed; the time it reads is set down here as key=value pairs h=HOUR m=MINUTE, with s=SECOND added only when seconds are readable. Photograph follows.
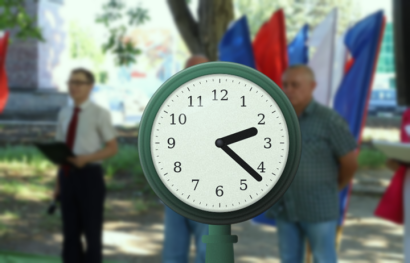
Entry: h=2 m=22
